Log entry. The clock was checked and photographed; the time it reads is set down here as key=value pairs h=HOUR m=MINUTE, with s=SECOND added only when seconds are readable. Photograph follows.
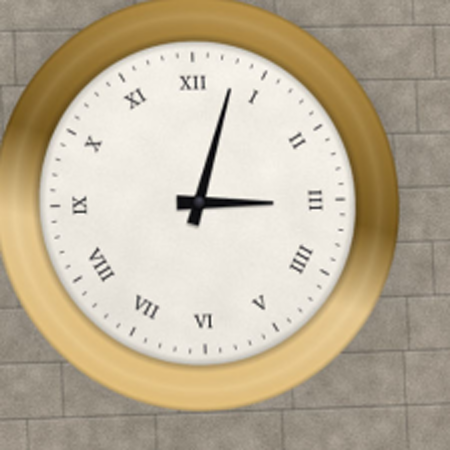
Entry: h=3 m=3
